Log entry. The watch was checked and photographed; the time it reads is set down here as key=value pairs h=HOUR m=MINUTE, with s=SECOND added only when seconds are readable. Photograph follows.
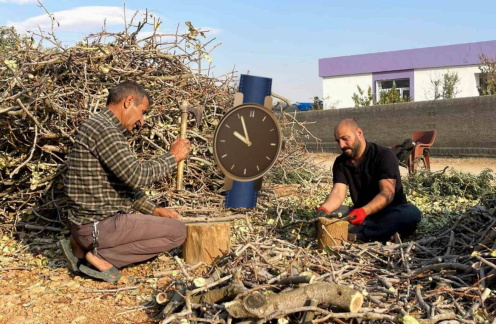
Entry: h=9 m=56
